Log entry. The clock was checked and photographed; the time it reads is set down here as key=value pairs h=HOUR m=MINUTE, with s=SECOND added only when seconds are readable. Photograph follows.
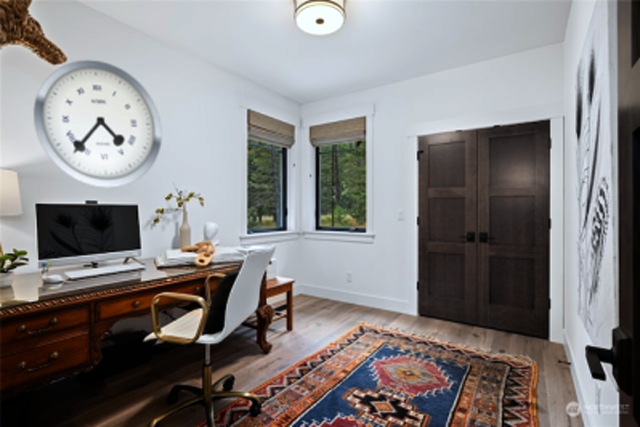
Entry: h=4 m=37
